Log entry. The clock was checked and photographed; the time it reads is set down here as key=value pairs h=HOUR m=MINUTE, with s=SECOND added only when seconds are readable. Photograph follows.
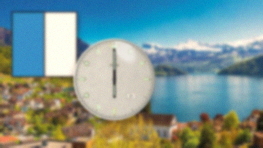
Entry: h=6 m=0
